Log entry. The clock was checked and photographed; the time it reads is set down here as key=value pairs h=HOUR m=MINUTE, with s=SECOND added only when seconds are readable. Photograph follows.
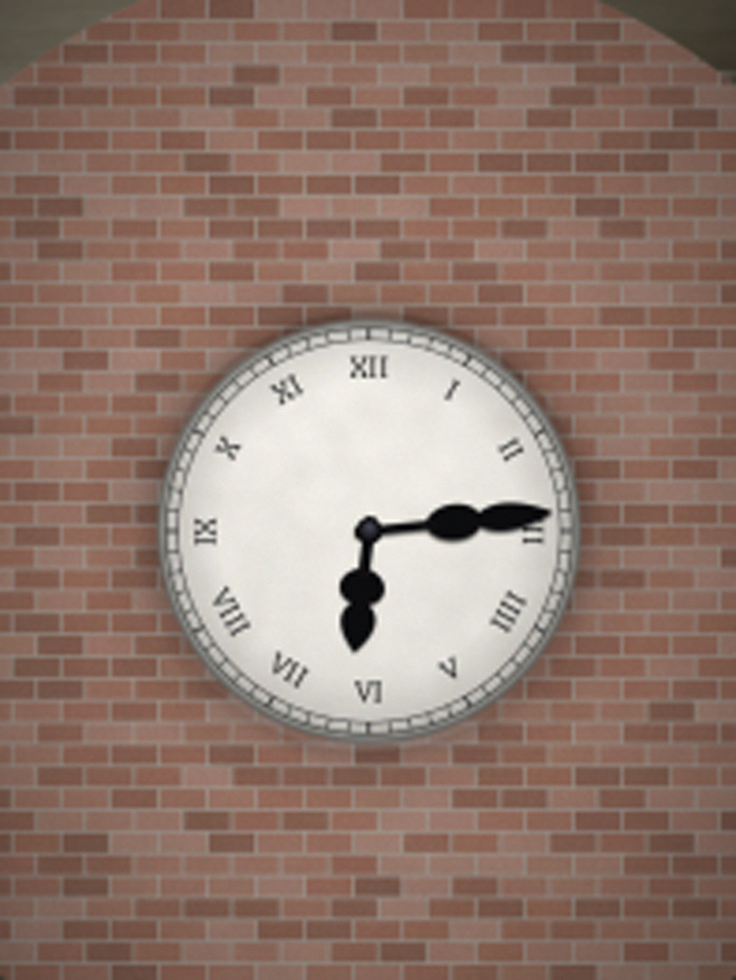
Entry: h=6 m=14
